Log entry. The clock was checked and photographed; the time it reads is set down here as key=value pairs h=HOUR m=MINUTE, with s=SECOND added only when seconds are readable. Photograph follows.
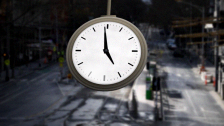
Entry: h=4 m=59
